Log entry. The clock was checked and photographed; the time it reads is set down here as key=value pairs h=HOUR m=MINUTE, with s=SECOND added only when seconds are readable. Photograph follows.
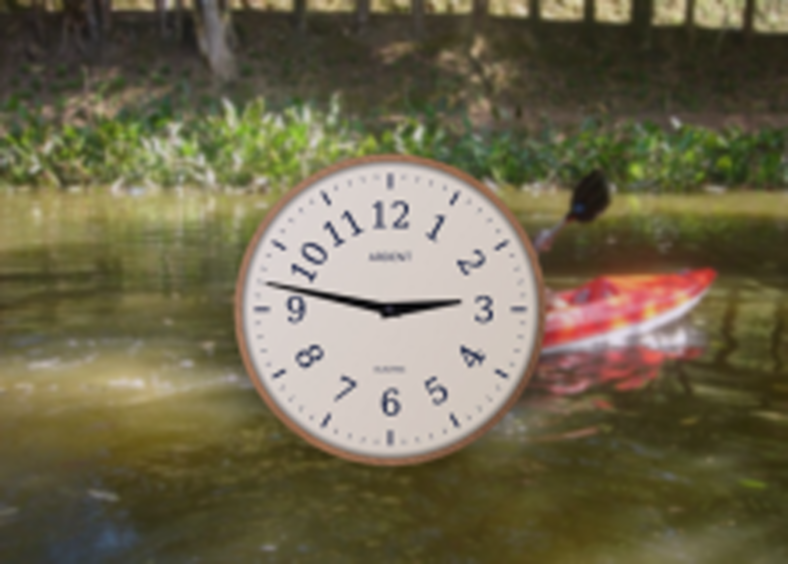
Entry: h=2 m=47
